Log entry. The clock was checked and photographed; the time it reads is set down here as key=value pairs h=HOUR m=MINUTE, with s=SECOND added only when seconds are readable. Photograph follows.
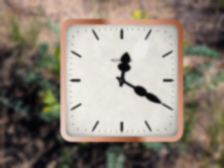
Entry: h=12 m=20
